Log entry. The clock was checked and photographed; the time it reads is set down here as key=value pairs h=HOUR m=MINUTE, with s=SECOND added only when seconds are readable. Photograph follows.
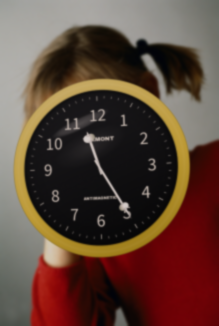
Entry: h=11 m=25
